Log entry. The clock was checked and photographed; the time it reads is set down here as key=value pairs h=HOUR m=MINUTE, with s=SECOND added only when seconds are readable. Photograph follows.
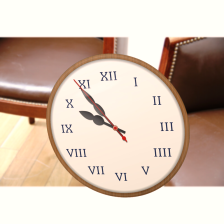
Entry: h=9 m=53 s=54
